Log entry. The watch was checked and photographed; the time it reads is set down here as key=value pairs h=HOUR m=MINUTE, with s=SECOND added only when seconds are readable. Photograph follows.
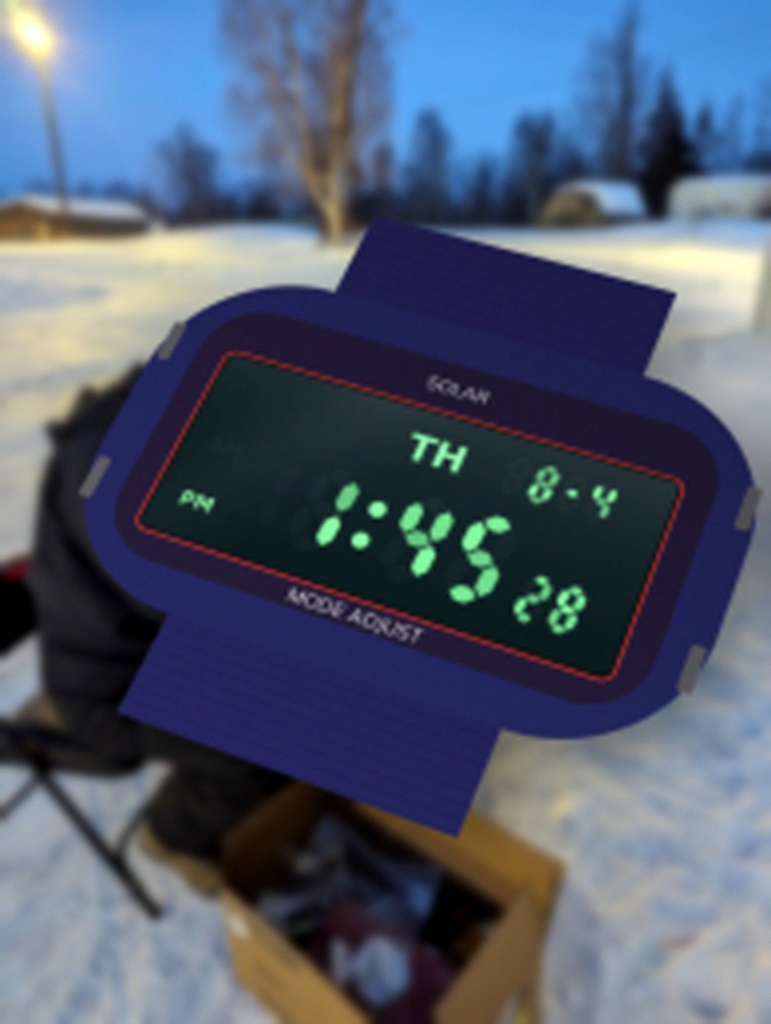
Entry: h=1 m=45 s=28
